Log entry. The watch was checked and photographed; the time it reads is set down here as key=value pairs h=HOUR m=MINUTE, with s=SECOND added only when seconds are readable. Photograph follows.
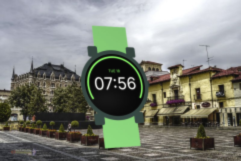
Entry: h=7 m=56
